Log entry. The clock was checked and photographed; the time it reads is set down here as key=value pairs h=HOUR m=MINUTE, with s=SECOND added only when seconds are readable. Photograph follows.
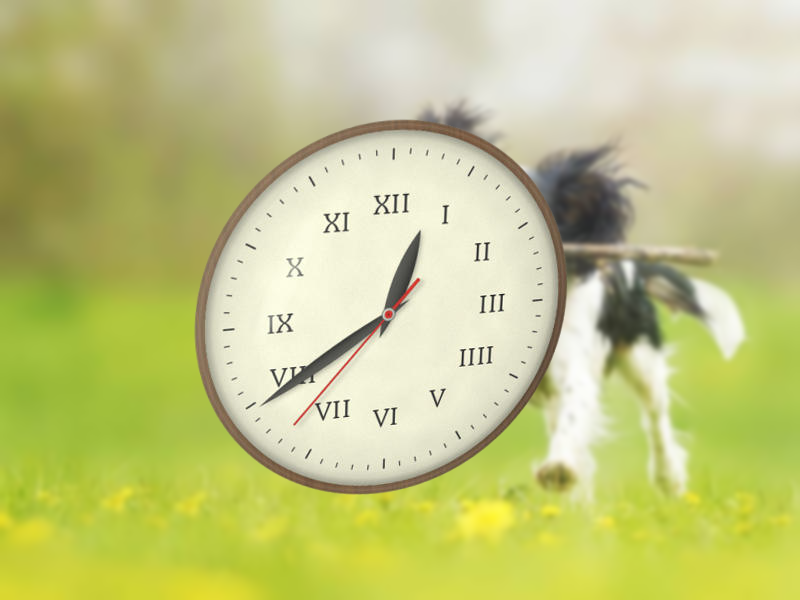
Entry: h=12 m=39 s=37
